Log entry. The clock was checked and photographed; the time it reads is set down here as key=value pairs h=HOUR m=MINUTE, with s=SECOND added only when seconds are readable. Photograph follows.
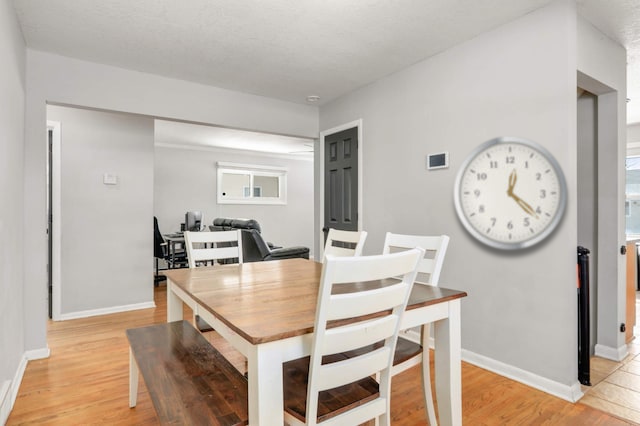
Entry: h=12 m=22
